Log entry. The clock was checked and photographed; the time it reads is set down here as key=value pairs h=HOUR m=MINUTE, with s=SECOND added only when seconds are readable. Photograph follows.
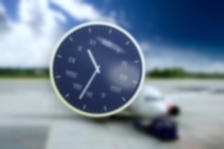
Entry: h=10 m=32
